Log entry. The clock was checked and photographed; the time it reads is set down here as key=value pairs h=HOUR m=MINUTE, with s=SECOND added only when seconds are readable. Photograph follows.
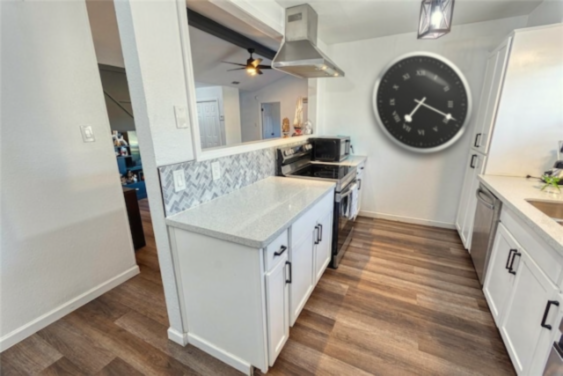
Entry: h=7 m=19
